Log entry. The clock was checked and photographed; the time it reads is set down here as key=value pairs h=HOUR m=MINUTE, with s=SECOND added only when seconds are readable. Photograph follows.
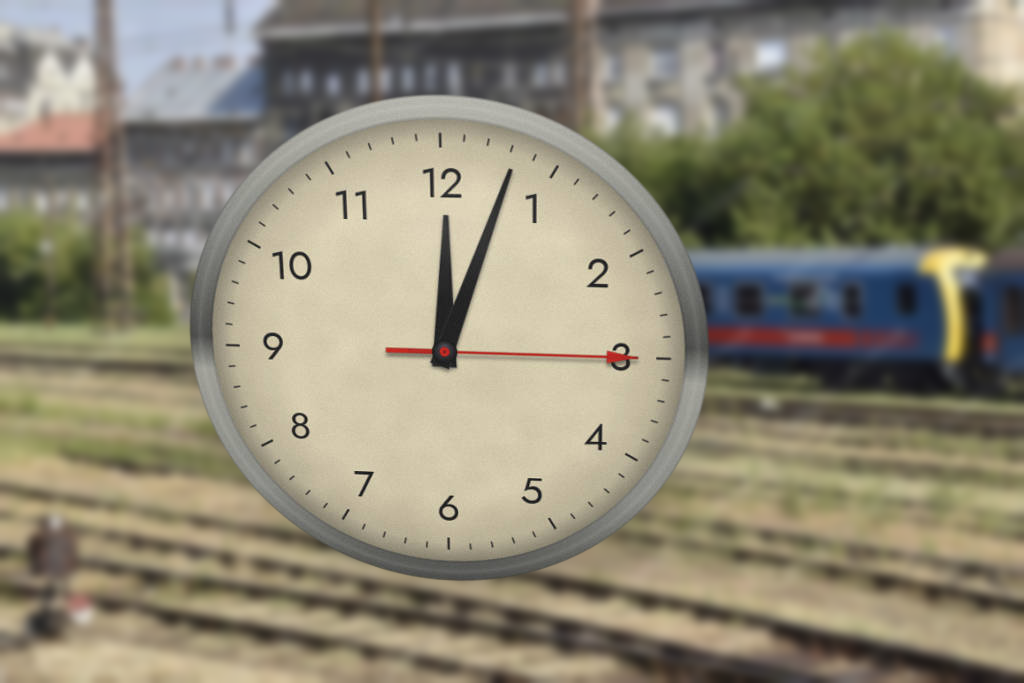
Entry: h=12 m=3 s=15
